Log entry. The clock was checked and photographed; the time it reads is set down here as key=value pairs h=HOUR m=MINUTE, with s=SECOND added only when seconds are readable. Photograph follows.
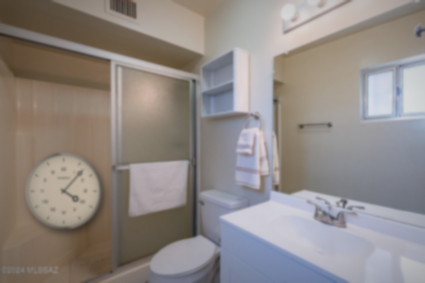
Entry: h=4 m=7
